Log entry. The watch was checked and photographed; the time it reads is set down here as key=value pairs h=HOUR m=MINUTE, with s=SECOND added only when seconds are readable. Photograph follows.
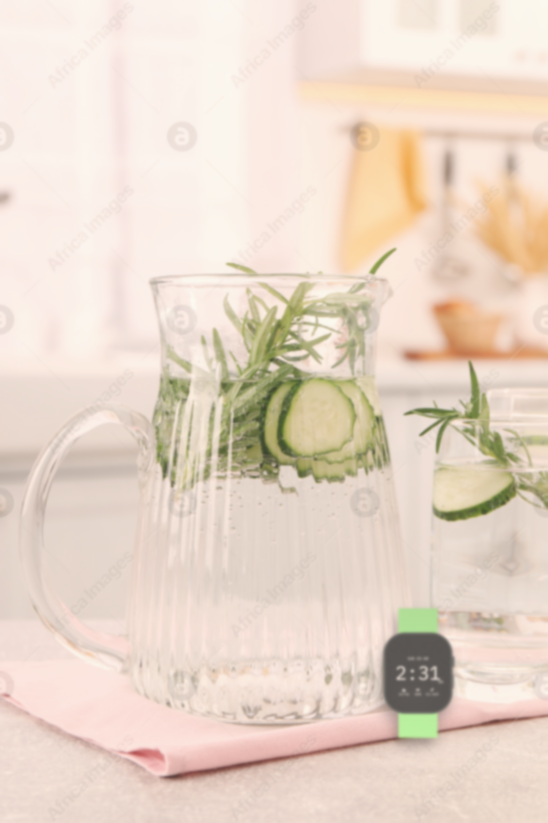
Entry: h=2 m=31
